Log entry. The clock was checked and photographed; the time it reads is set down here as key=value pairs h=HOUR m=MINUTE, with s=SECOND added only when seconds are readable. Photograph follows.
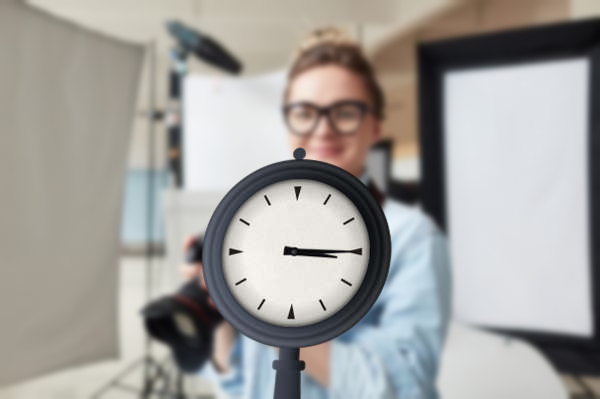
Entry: h=3 m=15
